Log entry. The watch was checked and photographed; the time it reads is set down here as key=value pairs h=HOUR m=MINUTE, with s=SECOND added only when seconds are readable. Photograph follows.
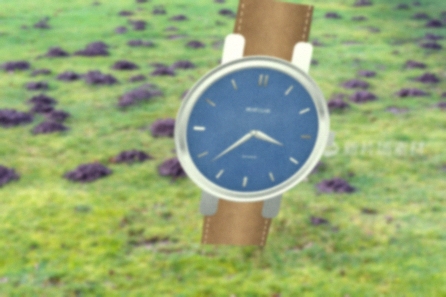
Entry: h=3 m=38
